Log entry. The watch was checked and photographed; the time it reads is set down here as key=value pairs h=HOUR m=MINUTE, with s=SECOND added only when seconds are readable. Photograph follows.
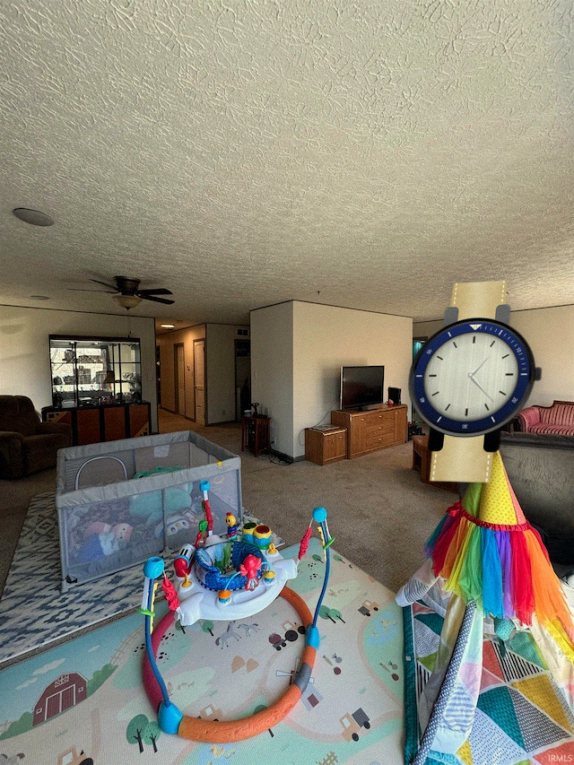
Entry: h=1 m=23
